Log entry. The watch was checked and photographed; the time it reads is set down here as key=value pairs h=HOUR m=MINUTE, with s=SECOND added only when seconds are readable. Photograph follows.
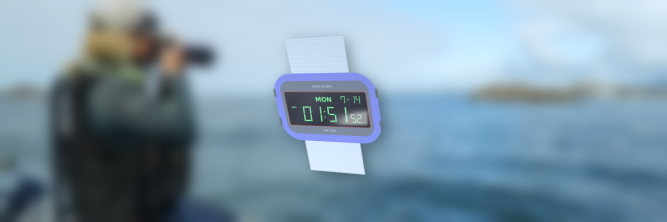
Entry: h=1 m=51 s=52
